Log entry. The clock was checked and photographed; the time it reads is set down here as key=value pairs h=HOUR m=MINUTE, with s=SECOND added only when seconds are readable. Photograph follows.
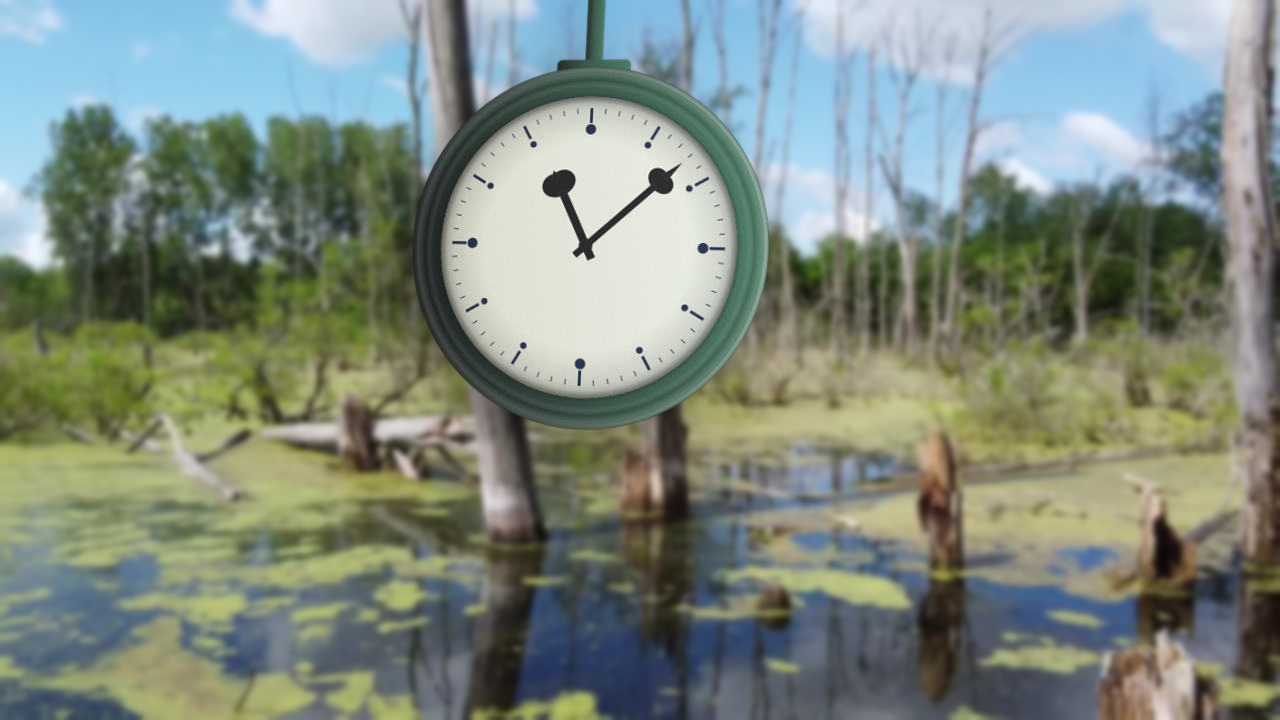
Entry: h=11 m=8
